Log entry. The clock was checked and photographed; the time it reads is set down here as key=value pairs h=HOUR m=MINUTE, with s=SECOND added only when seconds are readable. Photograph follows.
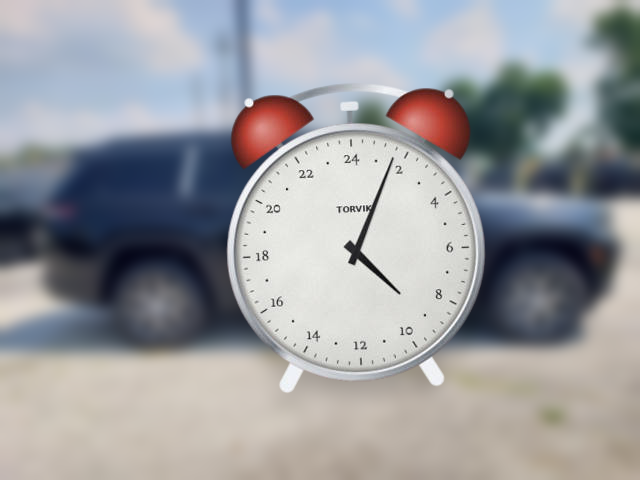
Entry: h=9 m=4
